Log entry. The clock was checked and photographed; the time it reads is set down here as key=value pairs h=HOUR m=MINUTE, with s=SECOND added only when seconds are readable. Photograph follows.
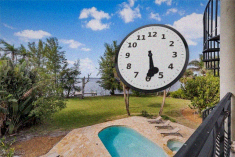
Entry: h=5 m=29
